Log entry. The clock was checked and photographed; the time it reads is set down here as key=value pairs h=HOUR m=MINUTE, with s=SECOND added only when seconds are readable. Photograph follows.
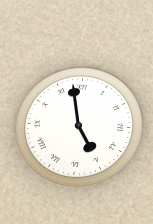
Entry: h=4 m=58
